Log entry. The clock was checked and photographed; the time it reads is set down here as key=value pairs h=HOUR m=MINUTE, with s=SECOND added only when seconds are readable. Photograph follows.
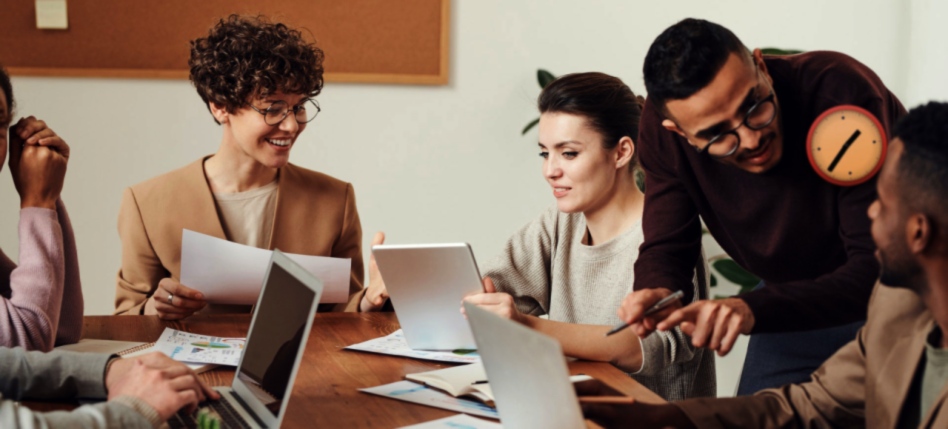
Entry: h=1 m=37
